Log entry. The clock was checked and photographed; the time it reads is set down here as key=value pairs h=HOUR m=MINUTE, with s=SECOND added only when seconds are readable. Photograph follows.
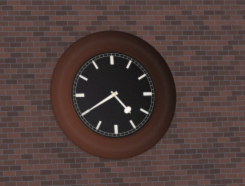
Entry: h=4 m=40
